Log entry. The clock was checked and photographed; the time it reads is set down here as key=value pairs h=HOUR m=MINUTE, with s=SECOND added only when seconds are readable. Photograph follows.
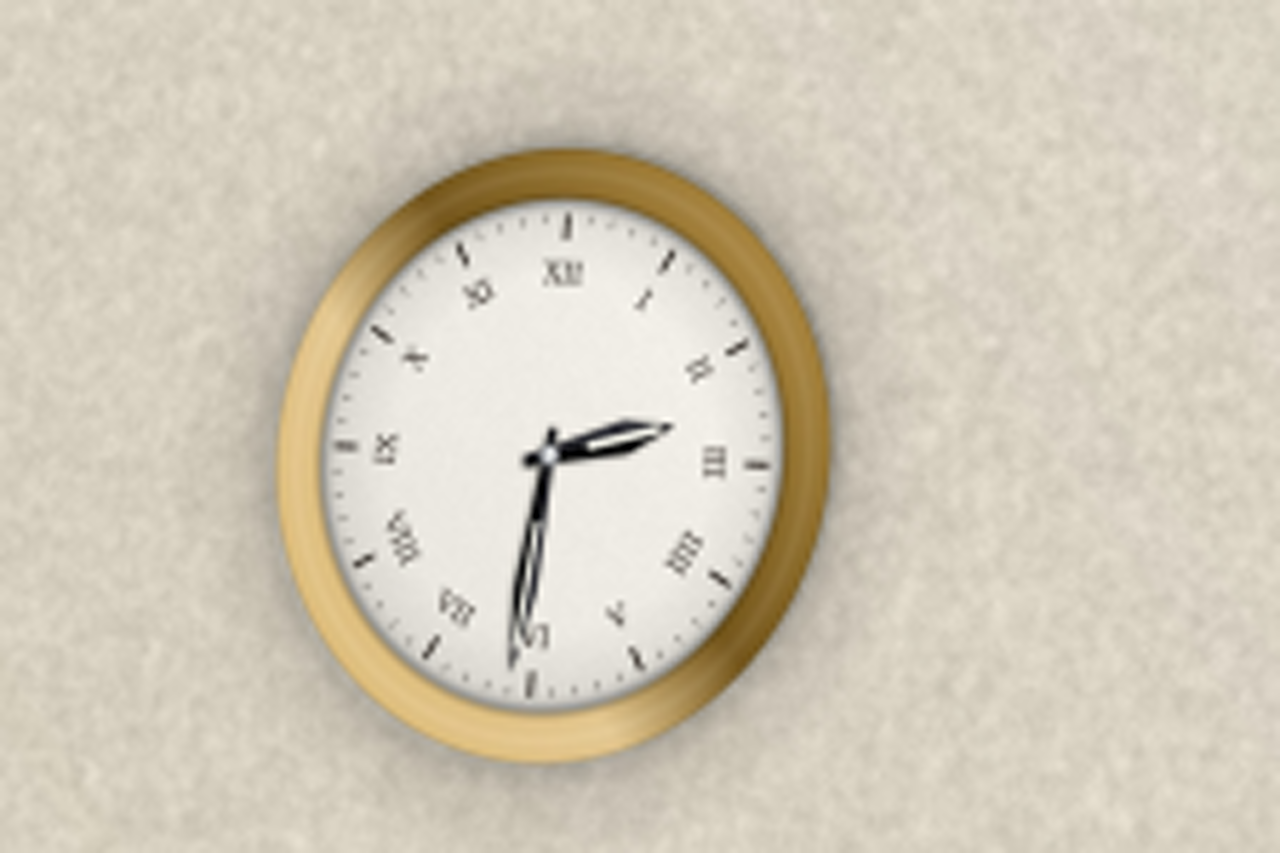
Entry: h=2 m=31
